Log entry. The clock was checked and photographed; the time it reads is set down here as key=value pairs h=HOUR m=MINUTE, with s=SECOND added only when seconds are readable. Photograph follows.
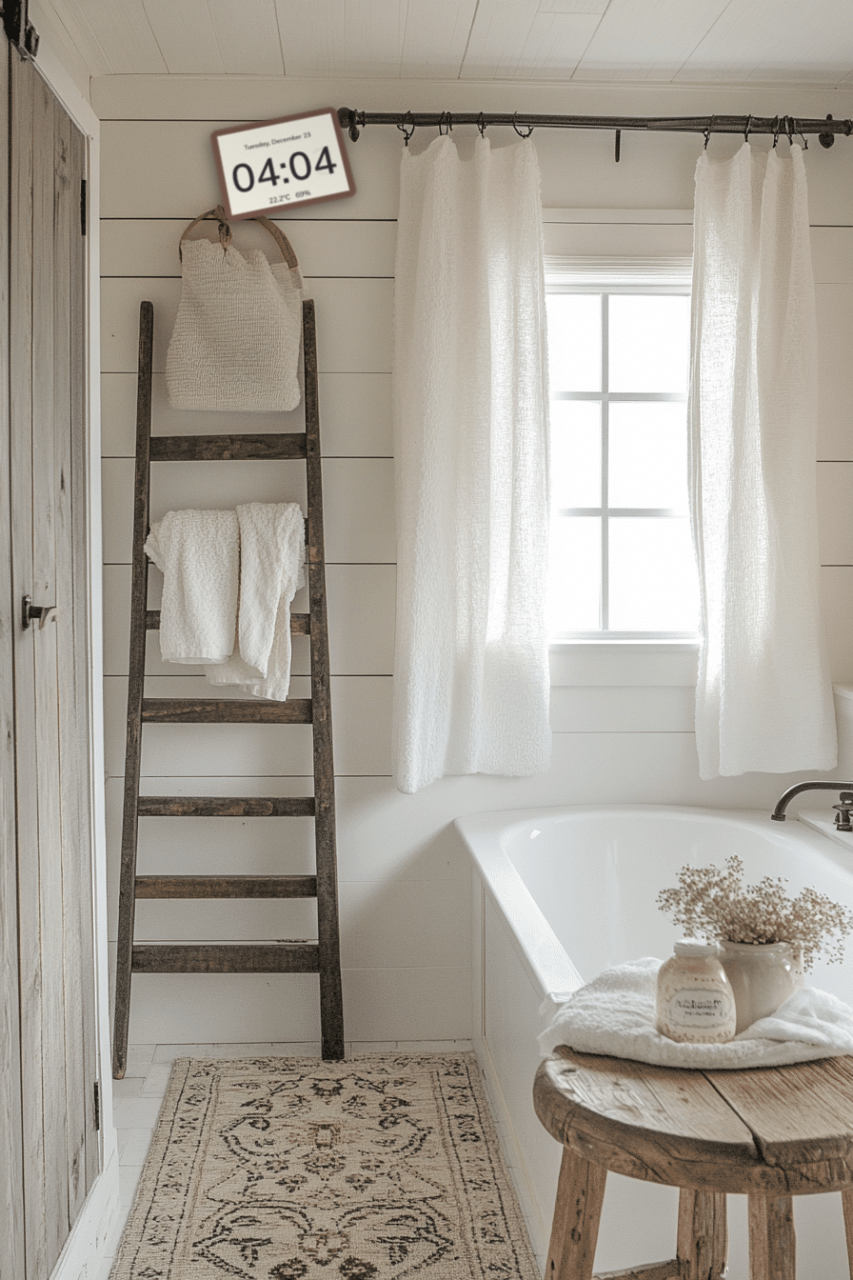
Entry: h=4 m=4
